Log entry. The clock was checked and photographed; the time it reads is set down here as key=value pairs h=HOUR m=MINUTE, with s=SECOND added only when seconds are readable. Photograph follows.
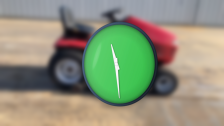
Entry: h=11 m=29
